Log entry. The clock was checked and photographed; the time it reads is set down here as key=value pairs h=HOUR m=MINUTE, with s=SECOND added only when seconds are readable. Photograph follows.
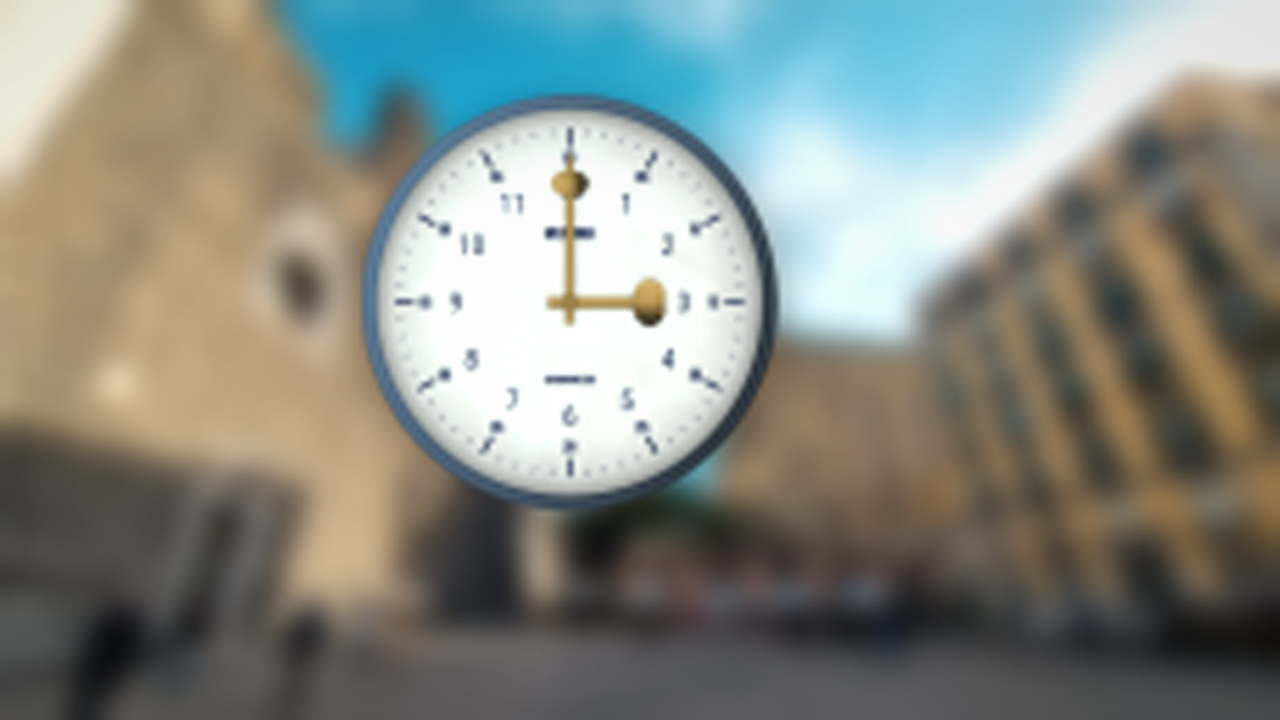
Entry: h=3 m=0
